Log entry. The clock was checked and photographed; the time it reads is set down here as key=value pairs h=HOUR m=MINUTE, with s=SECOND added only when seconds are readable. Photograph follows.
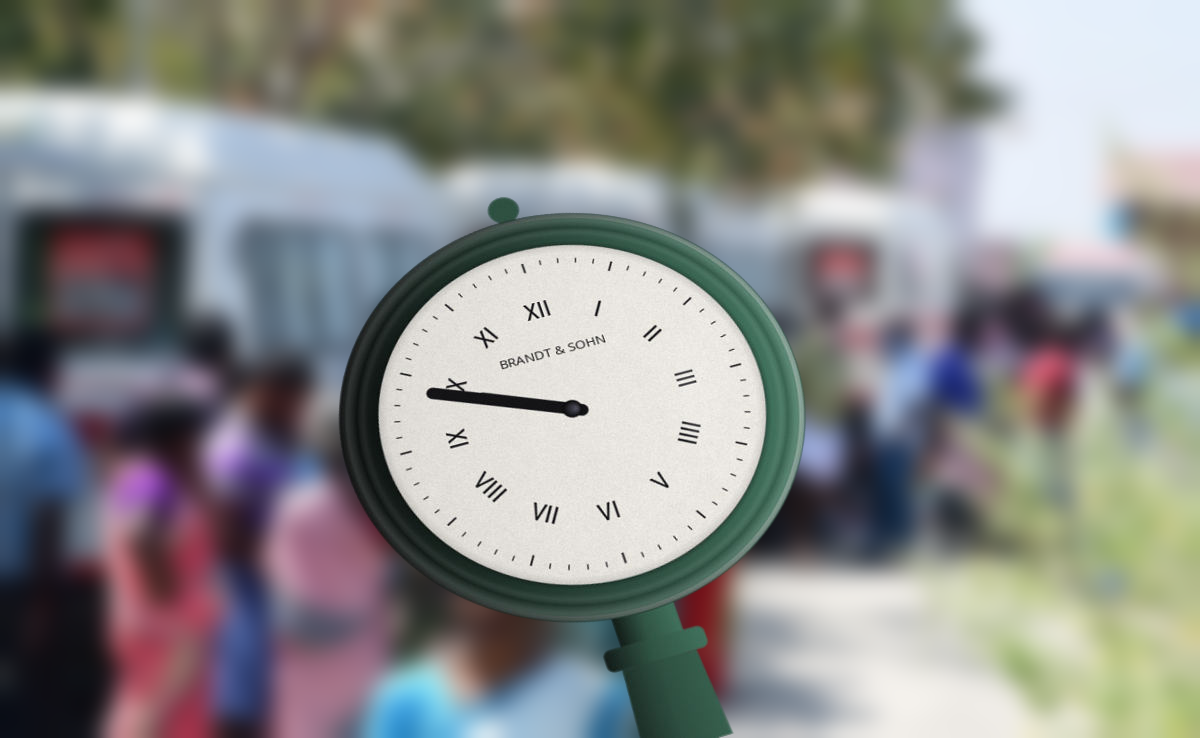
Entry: h=9 m=49
